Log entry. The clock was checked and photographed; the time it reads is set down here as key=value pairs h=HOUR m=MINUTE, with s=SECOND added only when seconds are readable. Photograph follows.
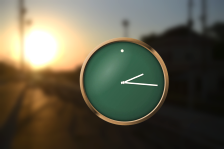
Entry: h=2 m=16
